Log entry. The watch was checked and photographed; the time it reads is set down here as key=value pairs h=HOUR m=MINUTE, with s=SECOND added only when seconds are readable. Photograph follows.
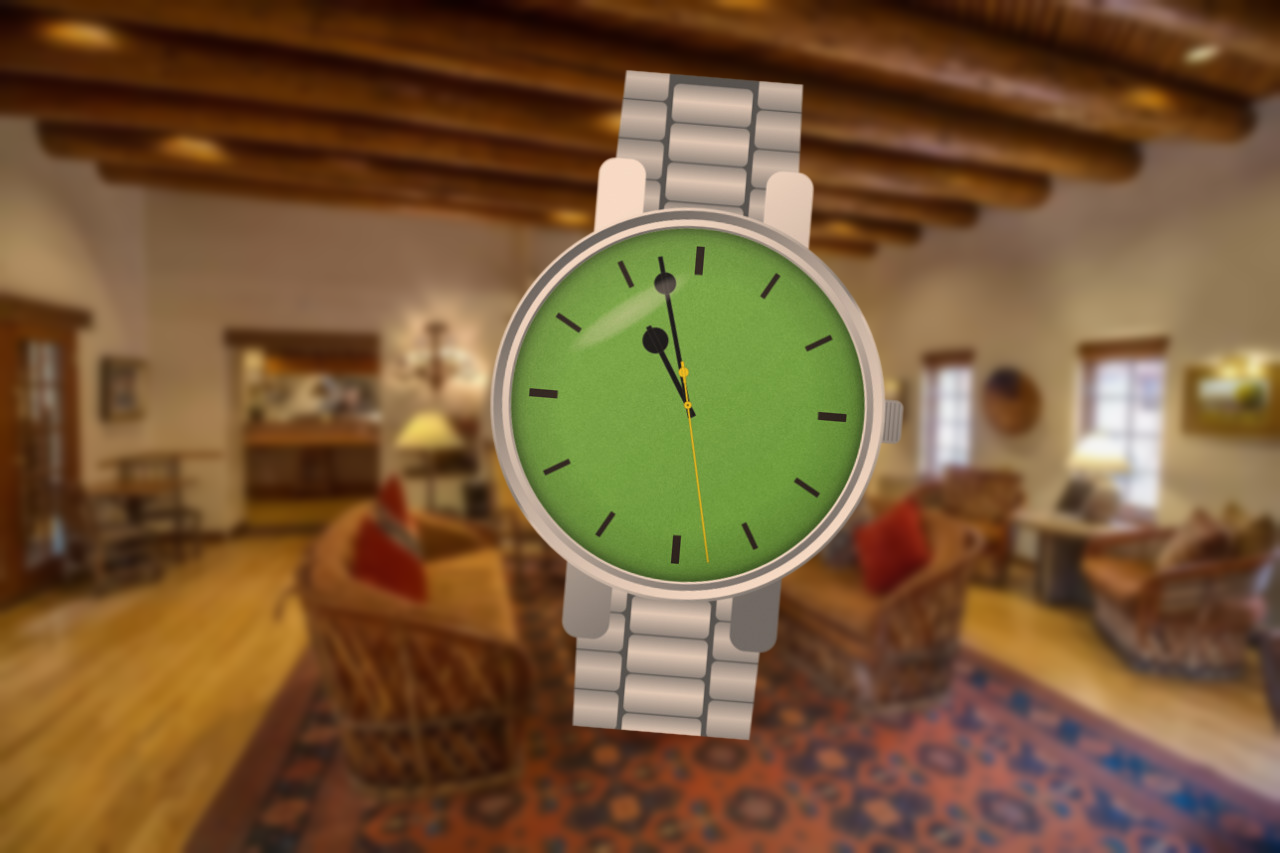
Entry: h=10 m=57 s=28
